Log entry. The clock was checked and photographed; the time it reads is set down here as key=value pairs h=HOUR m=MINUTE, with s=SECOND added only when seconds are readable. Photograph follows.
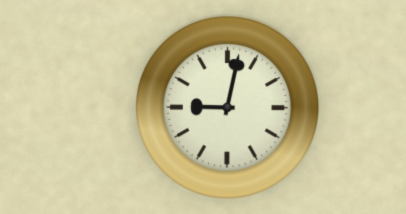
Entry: h=9 m=2
